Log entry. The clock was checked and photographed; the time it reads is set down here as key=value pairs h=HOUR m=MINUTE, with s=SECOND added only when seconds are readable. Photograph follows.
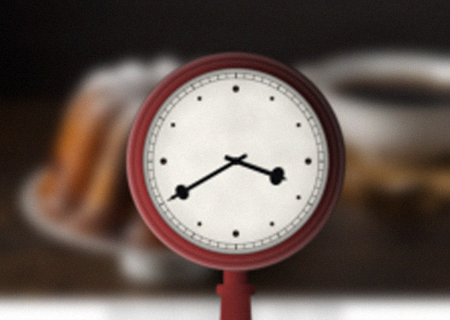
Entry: h=3 m=40
